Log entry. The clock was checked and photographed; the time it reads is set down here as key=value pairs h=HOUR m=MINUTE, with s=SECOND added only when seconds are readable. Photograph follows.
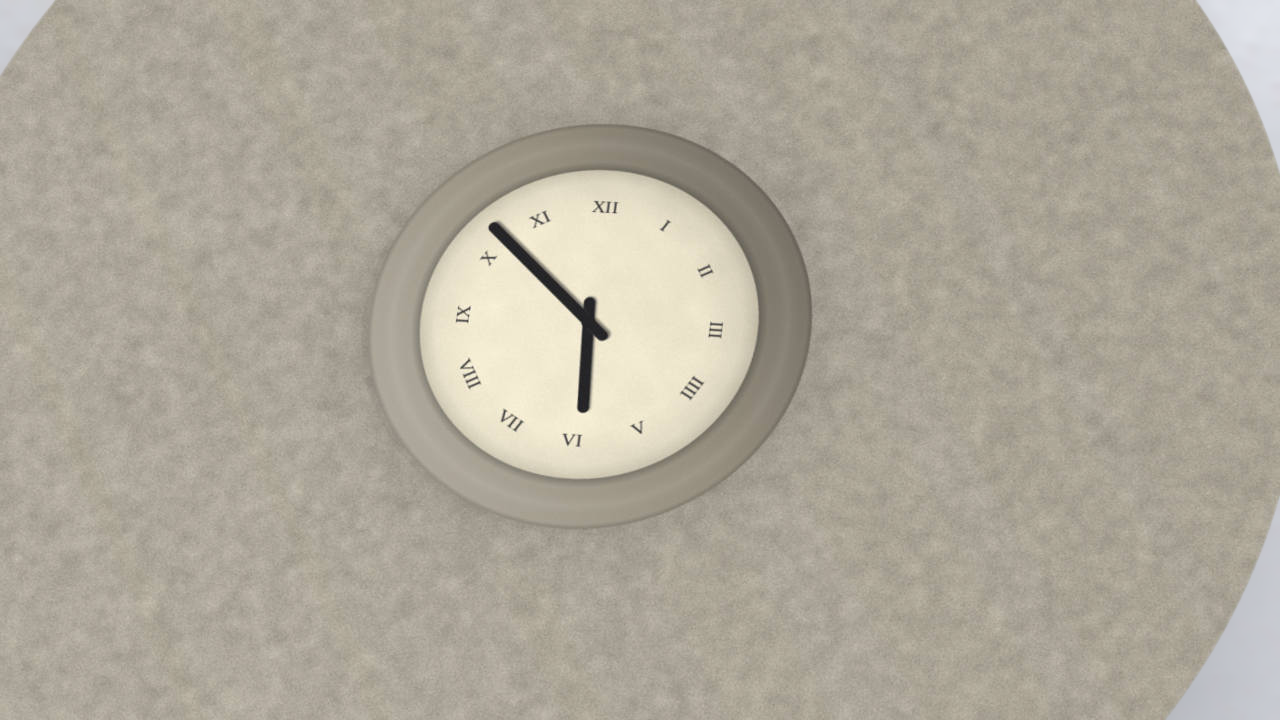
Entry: h=5 m=52
